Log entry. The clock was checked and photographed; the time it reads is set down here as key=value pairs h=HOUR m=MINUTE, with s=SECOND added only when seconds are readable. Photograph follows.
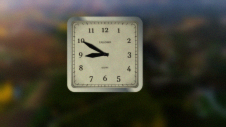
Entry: h=8 m=50
